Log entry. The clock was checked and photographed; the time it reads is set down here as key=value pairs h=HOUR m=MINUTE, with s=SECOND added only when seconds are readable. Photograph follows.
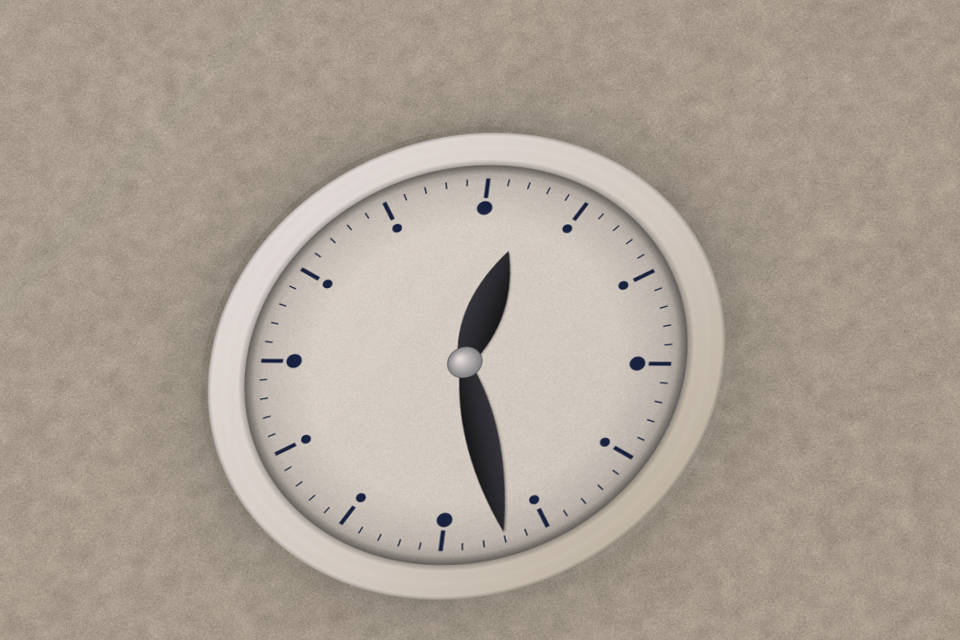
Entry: h=12 m=27
